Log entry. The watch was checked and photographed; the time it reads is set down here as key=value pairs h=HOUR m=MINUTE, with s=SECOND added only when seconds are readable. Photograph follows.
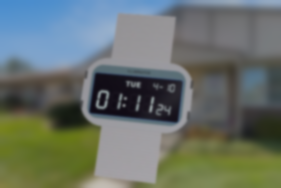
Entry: h=1 m=11
